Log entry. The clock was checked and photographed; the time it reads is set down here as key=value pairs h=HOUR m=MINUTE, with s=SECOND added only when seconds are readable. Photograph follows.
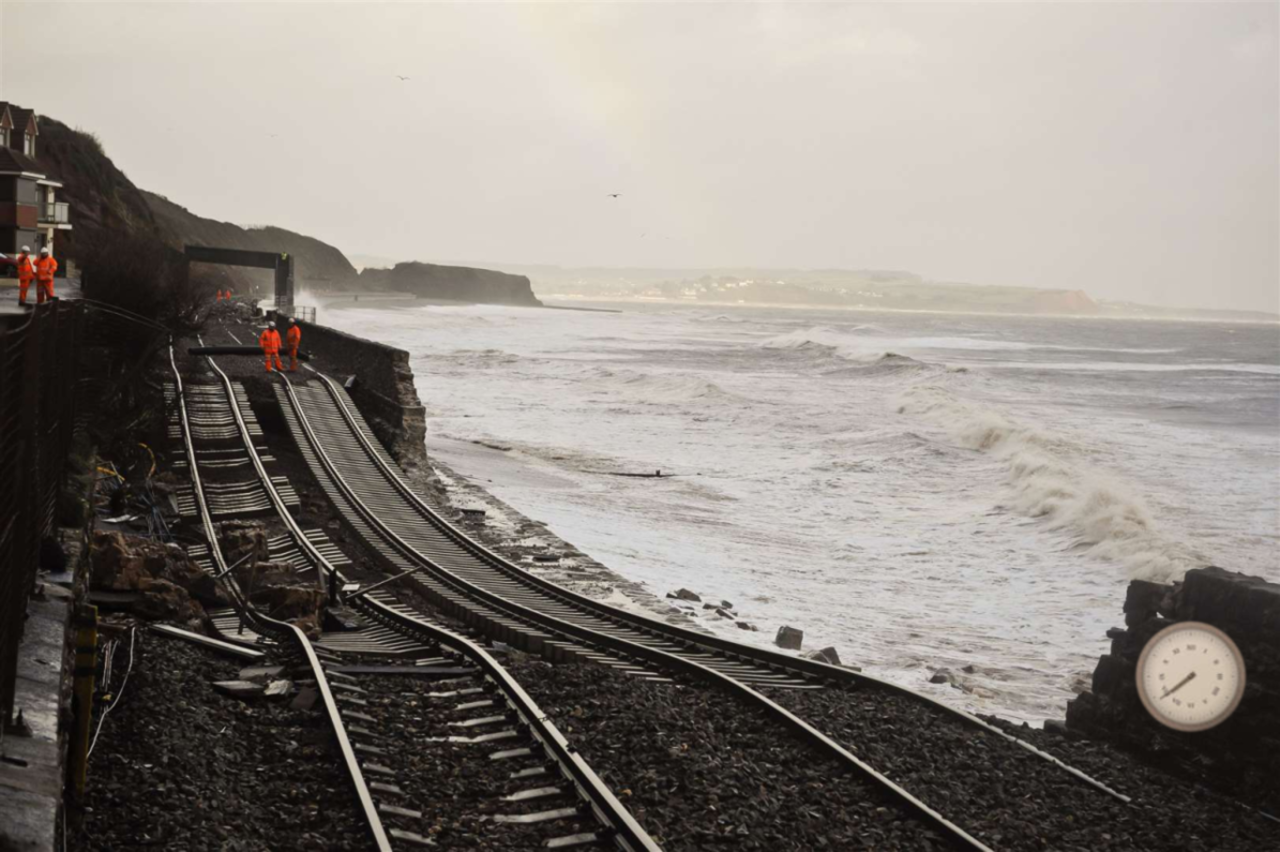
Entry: h=7 m=39
